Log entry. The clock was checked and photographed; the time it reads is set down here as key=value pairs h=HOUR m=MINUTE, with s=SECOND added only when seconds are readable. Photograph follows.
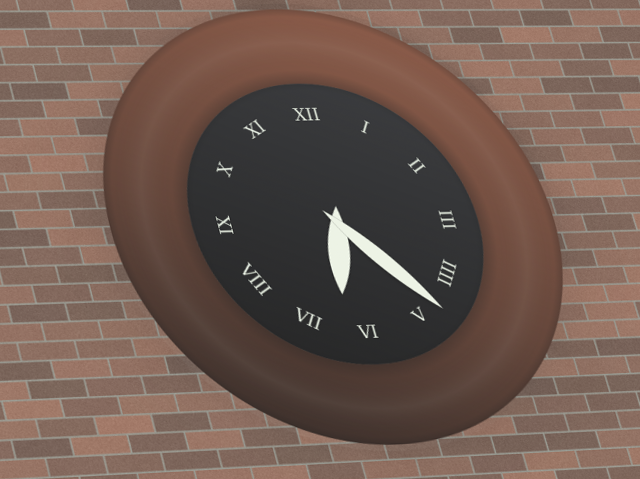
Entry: h=6 m=23
